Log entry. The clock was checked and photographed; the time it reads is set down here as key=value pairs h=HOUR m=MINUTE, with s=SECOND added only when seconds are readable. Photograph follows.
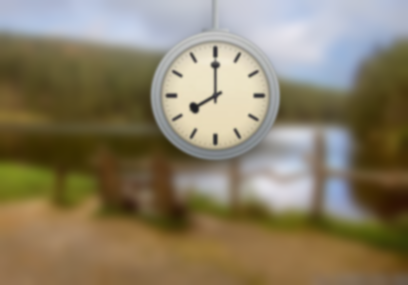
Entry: h=8 m=0
